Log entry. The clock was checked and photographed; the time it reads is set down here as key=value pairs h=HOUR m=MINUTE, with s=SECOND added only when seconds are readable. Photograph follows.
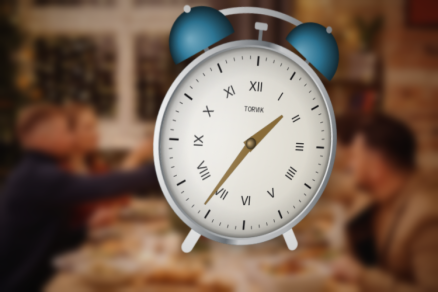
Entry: h=1 m=36
